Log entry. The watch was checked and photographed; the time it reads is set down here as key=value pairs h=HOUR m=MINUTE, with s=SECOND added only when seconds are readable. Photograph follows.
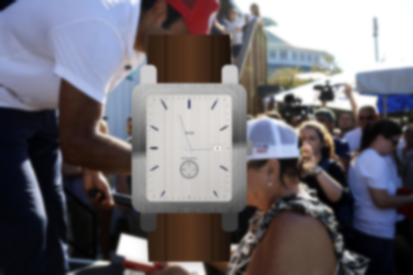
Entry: h=2 m=57
